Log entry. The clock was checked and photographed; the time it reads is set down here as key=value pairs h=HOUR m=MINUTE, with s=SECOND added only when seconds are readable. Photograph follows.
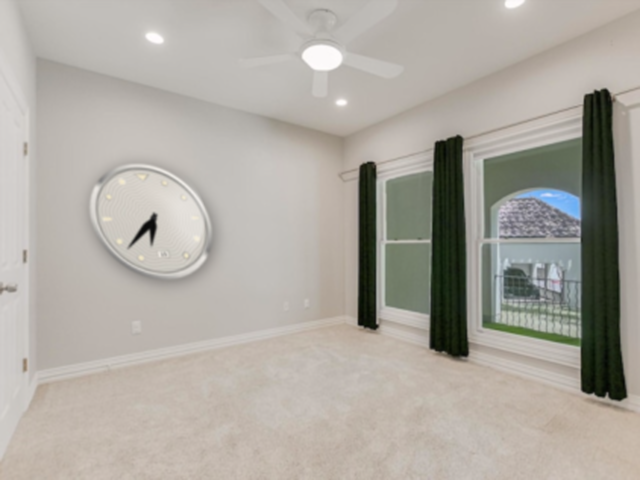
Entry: h=6 m=38
